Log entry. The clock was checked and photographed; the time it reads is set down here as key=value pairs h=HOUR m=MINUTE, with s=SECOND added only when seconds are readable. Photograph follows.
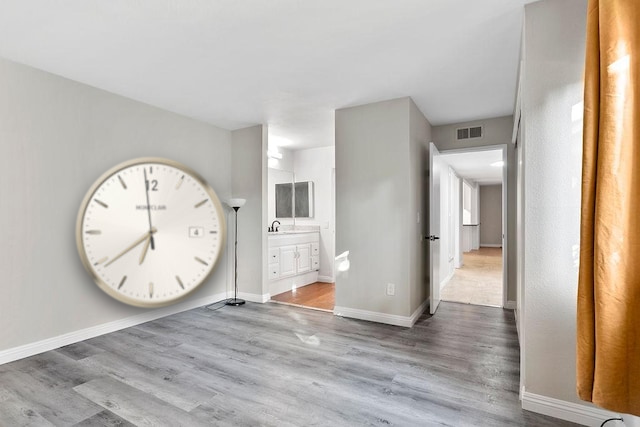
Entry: h=6 m=38 s=59
